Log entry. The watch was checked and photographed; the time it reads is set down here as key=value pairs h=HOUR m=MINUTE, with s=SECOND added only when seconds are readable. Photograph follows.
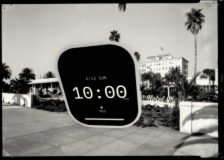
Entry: h=10 m=0
